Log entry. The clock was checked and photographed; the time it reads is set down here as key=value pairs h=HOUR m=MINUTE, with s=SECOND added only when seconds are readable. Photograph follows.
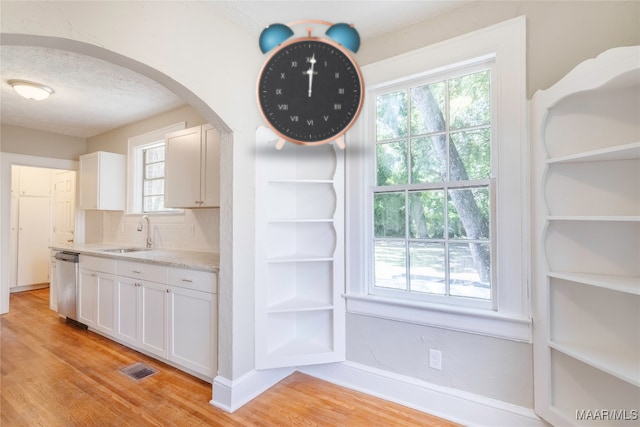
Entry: h=12 m=1
